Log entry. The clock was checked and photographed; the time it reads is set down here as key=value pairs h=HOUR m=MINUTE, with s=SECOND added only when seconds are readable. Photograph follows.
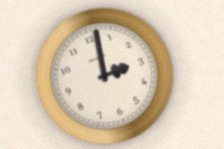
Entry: h=3 m=2
